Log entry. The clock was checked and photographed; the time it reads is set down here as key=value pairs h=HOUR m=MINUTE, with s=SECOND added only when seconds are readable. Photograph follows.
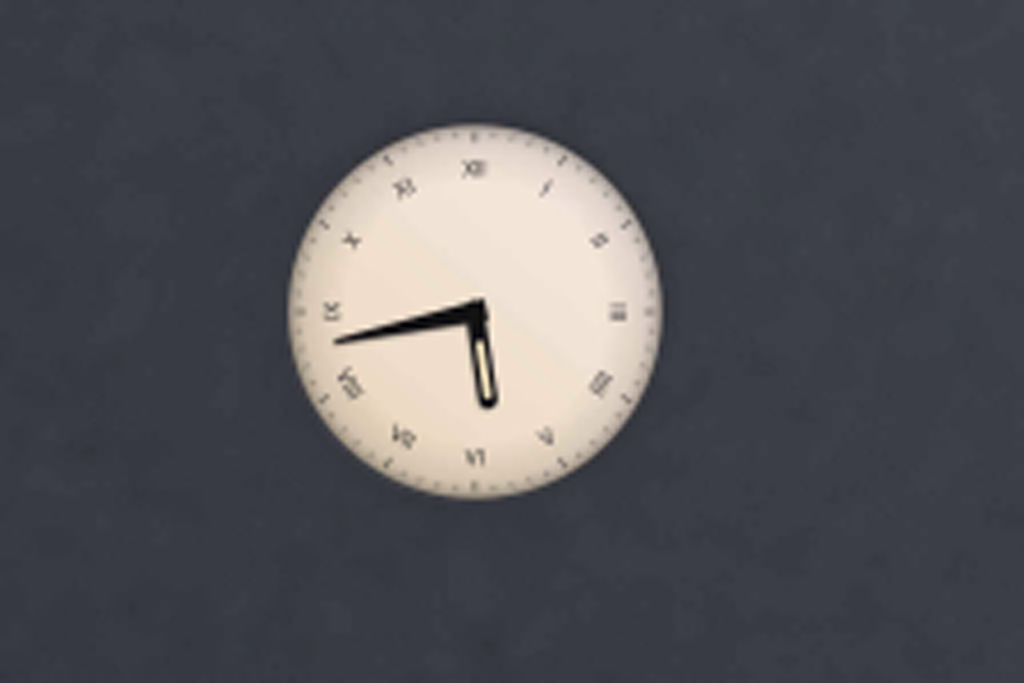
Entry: h=5 m=43
